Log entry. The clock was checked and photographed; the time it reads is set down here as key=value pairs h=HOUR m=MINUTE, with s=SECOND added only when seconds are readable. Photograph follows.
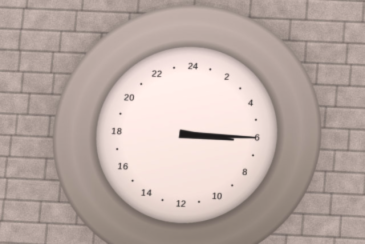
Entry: h=6 m=15
